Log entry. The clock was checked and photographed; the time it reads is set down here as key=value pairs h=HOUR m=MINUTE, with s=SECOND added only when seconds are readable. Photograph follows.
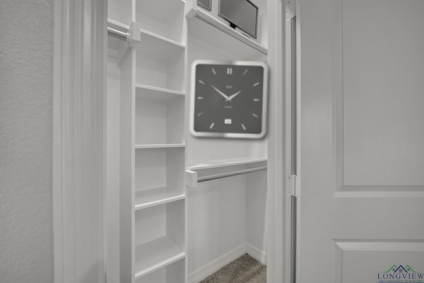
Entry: h=1 m=51
